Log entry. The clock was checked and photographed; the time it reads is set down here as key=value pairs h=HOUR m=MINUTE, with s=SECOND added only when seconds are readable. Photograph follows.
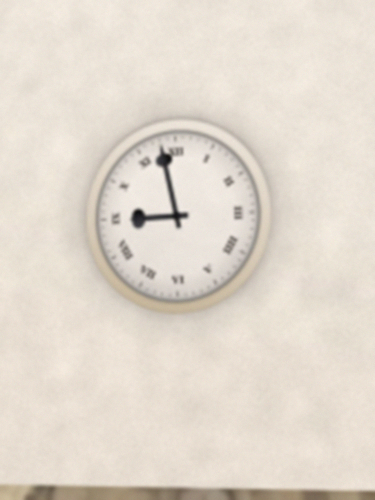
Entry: h=8 m=58
